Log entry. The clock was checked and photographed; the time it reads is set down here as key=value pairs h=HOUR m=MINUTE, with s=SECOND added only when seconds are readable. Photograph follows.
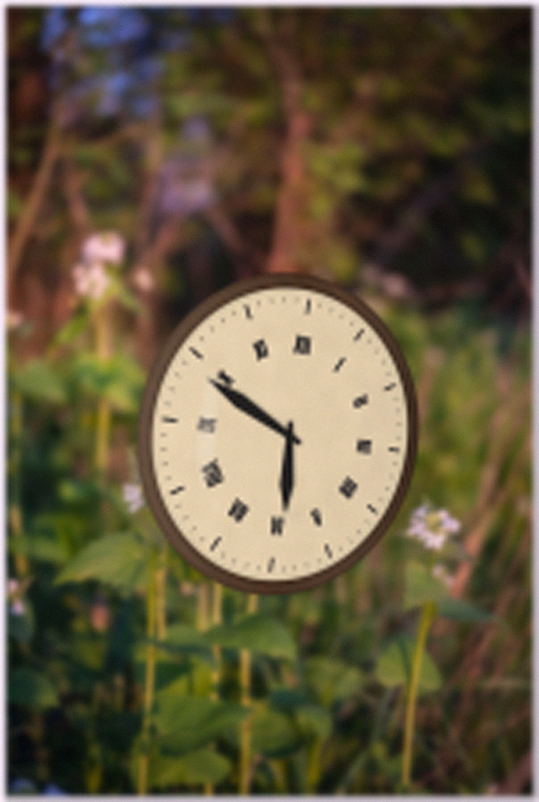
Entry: h=5 m=49
